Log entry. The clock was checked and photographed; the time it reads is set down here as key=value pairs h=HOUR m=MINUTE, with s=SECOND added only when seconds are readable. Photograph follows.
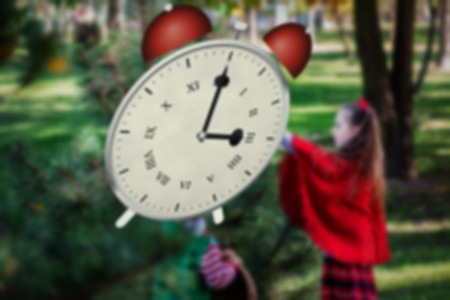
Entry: h=3 m=0
